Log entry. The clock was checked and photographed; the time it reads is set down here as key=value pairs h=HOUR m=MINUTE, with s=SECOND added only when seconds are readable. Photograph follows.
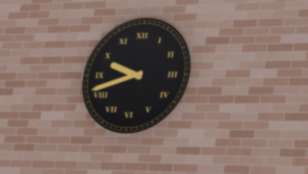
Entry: h=9 m=42
